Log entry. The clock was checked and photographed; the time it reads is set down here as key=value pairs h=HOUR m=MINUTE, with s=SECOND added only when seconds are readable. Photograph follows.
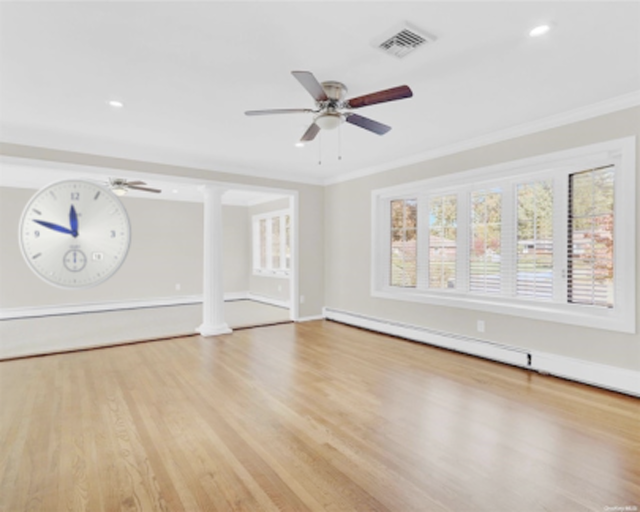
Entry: h=11 m=48
